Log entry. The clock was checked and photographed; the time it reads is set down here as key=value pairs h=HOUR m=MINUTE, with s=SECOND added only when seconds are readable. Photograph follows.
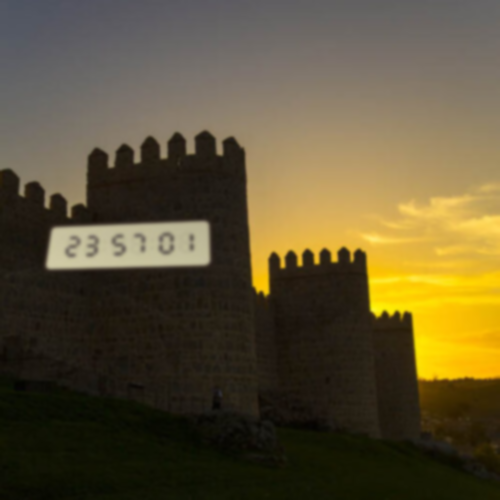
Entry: h=23 m=57 s=1
